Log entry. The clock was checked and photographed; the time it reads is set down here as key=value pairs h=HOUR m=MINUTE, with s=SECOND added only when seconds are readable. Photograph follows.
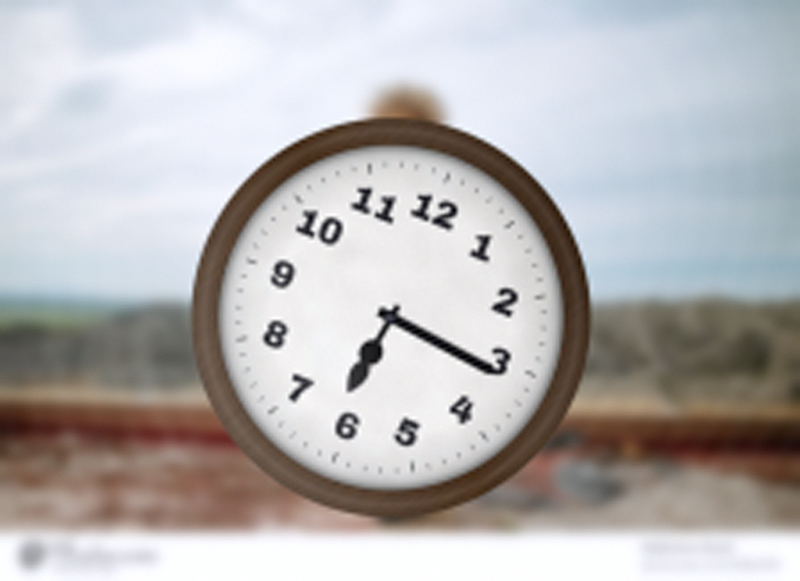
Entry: h=6 m=16
